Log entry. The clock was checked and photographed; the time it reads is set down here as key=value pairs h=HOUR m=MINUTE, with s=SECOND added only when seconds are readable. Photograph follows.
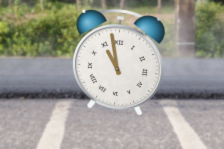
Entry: h=10 m=58
